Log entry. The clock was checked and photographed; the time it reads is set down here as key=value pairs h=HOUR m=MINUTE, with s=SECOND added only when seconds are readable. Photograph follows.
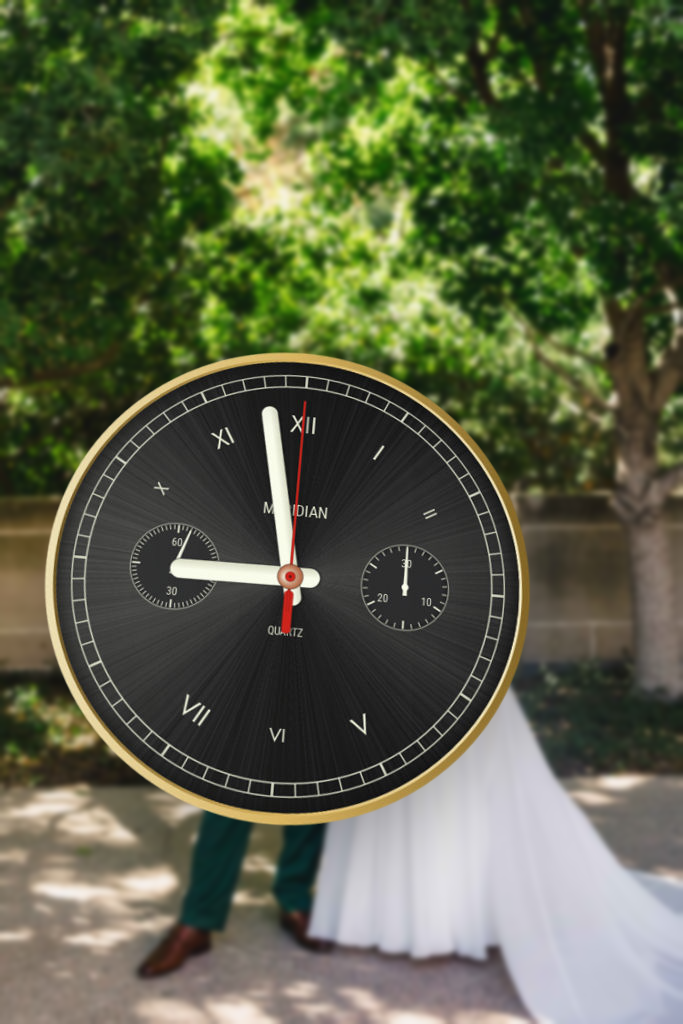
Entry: h=8 m=58 s=3
